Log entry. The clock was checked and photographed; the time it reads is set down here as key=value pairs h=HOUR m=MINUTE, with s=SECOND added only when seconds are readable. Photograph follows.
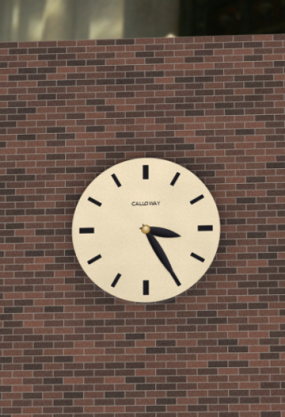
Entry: h=3 m=25
